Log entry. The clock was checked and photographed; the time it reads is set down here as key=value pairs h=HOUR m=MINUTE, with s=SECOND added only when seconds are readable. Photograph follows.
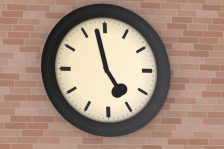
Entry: h=4 m=58
